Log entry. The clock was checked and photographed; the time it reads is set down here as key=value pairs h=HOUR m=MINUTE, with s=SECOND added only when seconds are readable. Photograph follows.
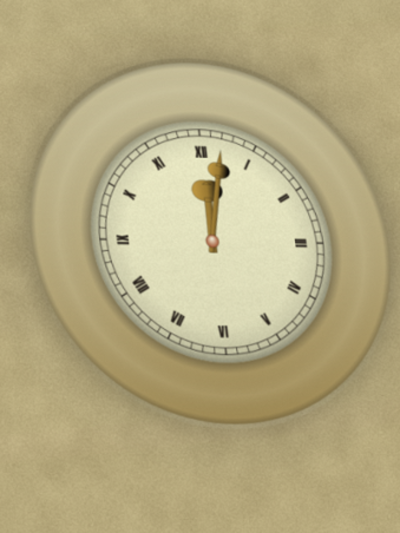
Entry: h=12 m=2
